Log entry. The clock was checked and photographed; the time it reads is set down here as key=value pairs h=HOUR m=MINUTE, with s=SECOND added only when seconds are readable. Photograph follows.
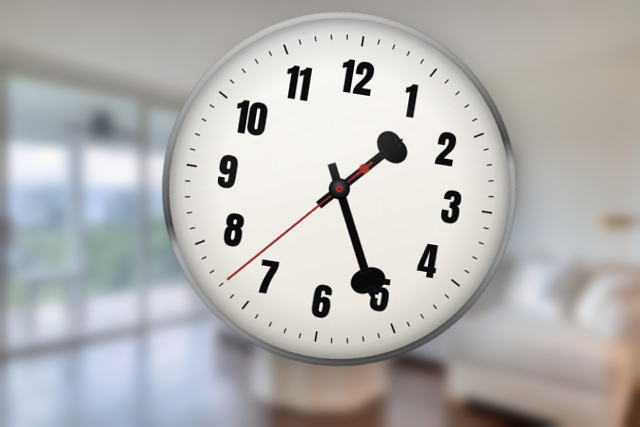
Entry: h=1 m=25 s=37
